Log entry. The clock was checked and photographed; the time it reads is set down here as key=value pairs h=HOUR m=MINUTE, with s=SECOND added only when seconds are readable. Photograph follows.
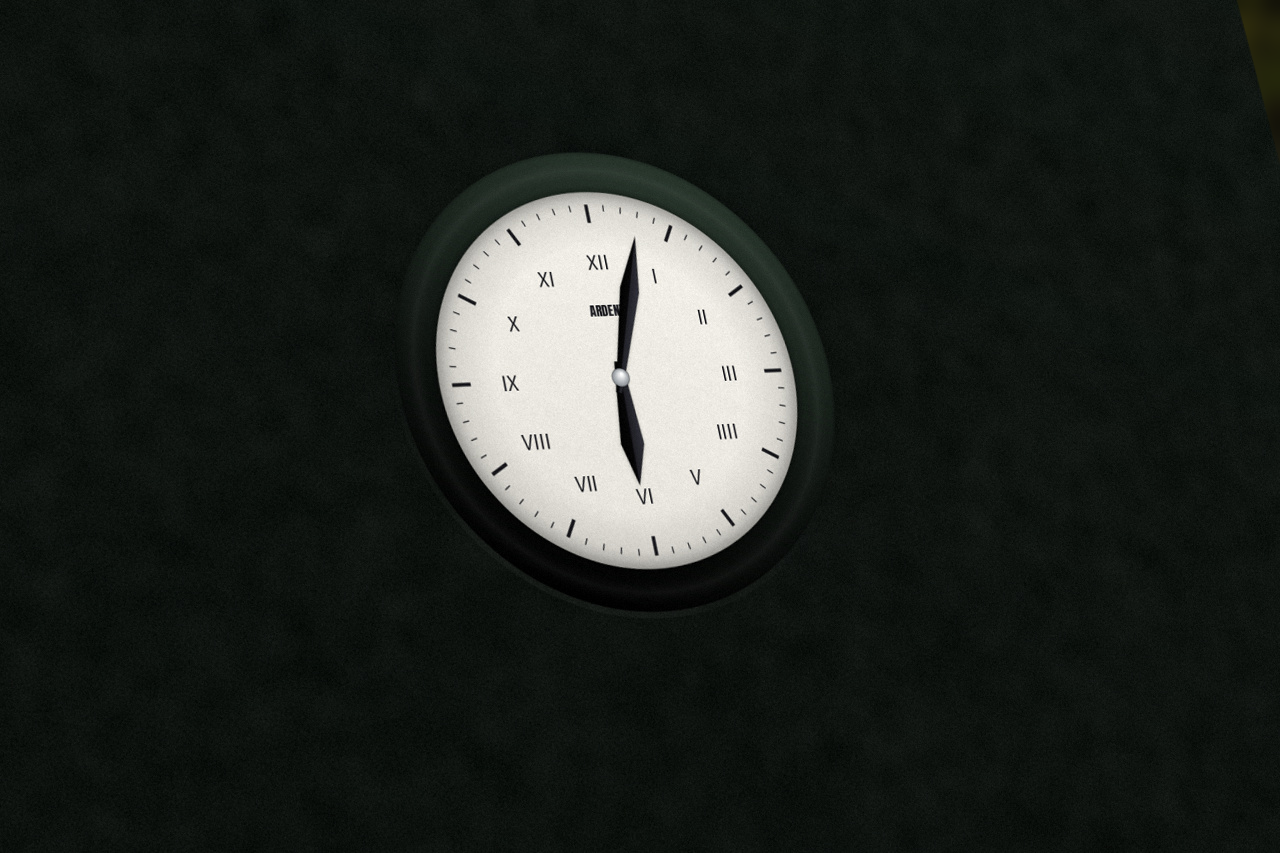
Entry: h=6 m=3
